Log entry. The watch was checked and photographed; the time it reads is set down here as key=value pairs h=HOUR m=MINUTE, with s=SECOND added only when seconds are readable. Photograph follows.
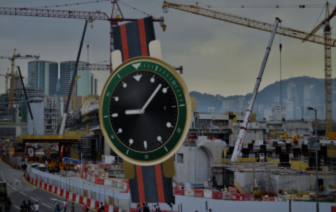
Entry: h=9 m=8
